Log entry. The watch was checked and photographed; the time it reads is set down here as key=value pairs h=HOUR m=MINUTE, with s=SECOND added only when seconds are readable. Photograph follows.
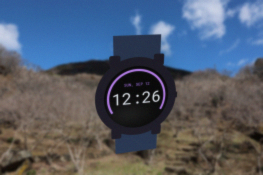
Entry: h=12 m=26
